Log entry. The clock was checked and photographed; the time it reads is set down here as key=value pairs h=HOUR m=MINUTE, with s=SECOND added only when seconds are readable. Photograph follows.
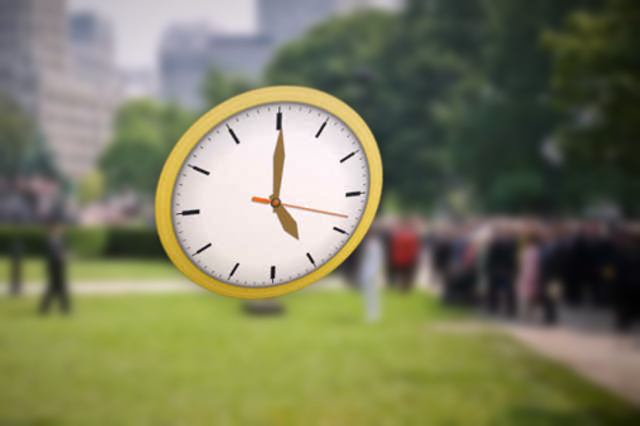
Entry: h=5 m=0 s=18
